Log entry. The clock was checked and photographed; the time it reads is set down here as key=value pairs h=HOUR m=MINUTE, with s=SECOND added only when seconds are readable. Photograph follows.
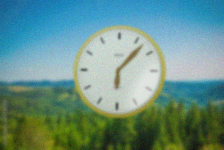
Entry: h=6 m=7
